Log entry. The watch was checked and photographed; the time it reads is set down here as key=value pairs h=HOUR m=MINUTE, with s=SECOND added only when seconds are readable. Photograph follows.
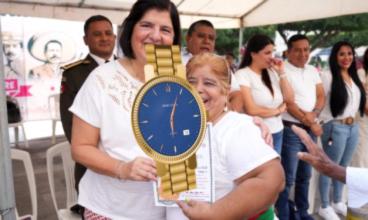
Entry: h=6 m=4
